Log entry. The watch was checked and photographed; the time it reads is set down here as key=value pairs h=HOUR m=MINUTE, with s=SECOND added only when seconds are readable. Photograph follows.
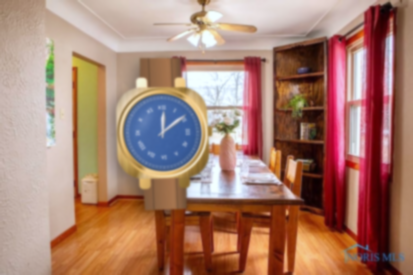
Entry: h=12 m=9
